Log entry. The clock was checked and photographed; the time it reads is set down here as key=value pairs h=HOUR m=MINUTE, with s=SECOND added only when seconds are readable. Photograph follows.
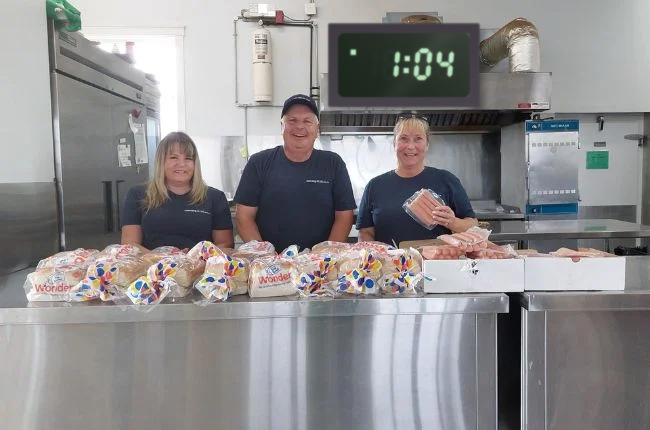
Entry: h=1 m=4
